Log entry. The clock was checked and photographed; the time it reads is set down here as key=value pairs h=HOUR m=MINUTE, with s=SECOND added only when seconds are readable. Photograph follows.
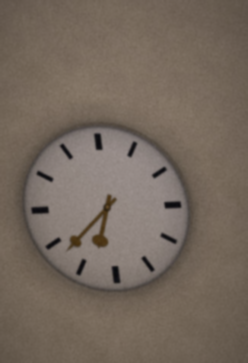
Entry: h=6 m=38
